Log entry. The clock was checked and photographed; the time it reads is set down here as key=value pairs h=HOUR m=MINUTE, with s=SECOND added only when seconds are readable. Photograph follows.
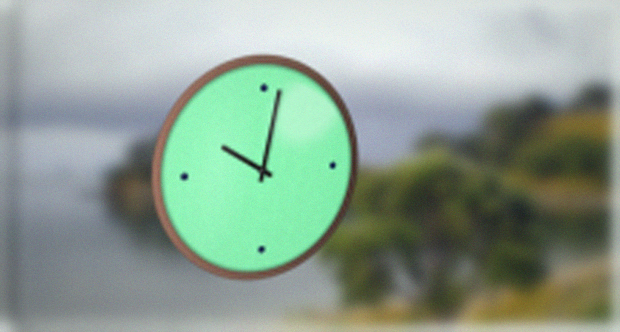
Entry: h=10 m=2
